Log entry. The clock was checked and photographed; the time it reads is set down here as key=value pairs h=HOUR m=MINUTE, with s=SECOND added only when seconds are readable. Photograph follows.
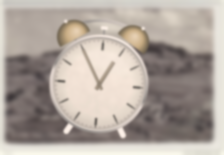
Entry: h=12 m=55
